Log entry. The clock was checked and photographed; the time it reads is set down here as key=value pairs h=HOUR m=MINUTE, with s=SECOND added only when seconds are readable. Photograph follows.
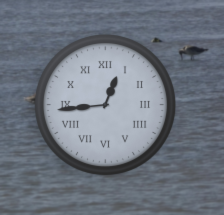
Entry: h=12 m=44
